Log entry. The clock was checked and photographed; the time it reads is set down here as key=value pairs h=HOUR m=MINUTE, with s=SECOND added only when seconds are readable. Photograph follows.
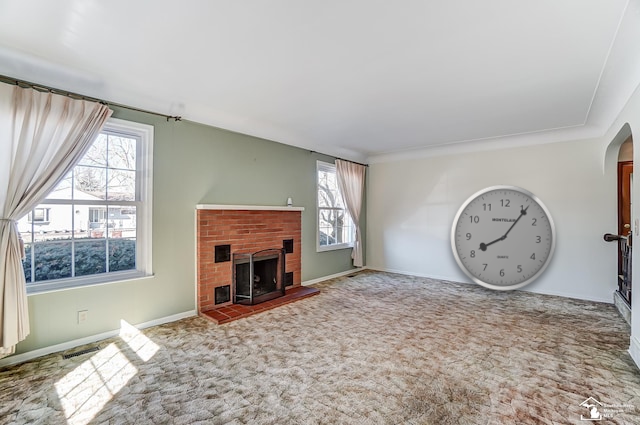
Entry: h=8 m=6
